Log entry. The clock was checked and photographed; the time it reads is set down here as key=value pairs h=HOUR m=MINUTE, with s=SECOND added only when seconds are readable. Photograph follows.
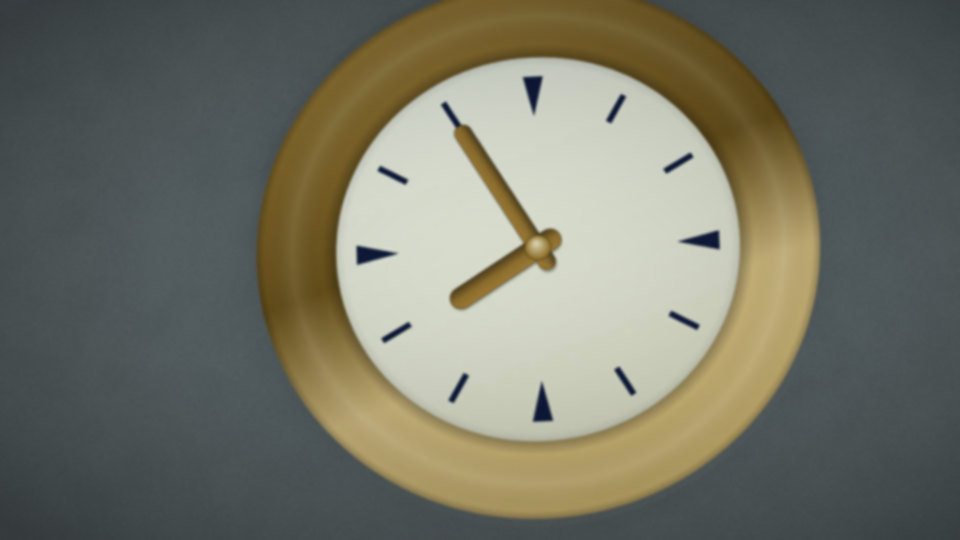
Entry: h=7 m=55
